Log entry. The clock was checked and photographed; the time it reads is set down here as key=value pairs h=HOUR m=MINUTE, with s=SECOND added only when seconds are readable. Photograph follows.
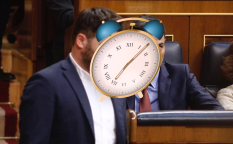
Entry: h=7 m=7
